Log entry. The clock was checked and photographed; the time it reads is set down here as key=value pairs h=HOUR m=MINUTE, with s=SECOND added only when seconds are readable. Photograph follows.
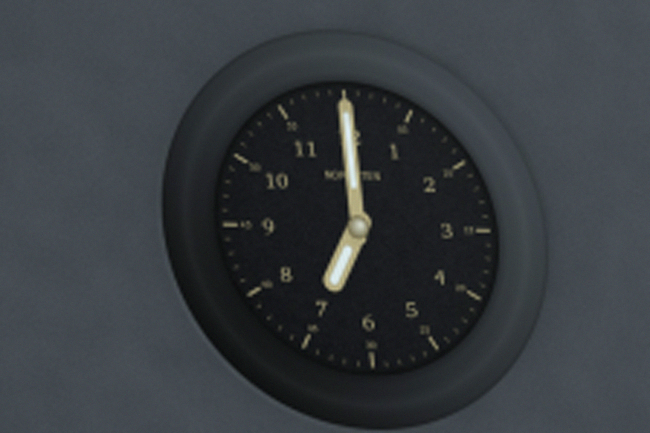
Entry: h=7 m=0
